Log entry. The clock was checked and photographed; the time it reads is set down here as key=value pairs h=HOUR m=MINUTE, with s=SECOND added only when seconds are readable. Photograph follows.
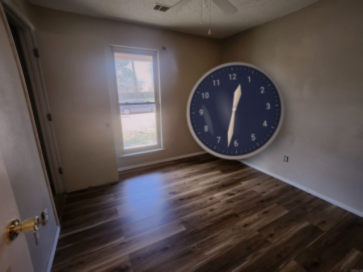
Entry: h=12 m=32
